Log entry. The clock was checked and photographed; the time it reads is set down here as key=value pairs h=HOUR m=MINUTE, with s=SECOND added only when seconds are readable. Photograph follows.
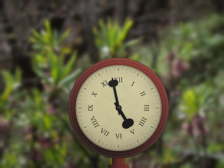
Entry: h=4 m=58
